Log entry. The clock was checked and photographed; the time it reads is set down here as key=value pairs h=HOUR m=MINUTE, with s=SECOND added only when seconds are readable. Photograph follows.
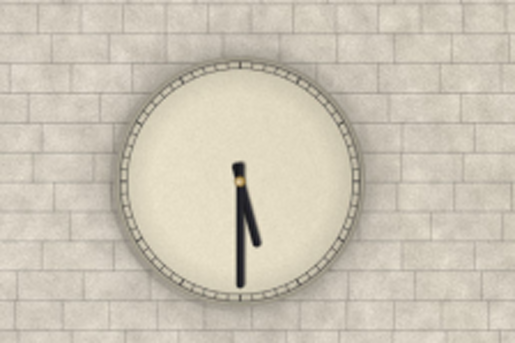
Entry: h=5 m=30
